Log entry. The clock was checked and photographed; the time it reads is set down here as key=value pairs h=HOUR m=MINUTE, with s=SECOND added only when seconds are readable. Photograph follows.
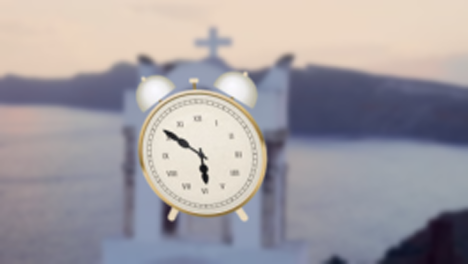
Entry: h=5 m=51
